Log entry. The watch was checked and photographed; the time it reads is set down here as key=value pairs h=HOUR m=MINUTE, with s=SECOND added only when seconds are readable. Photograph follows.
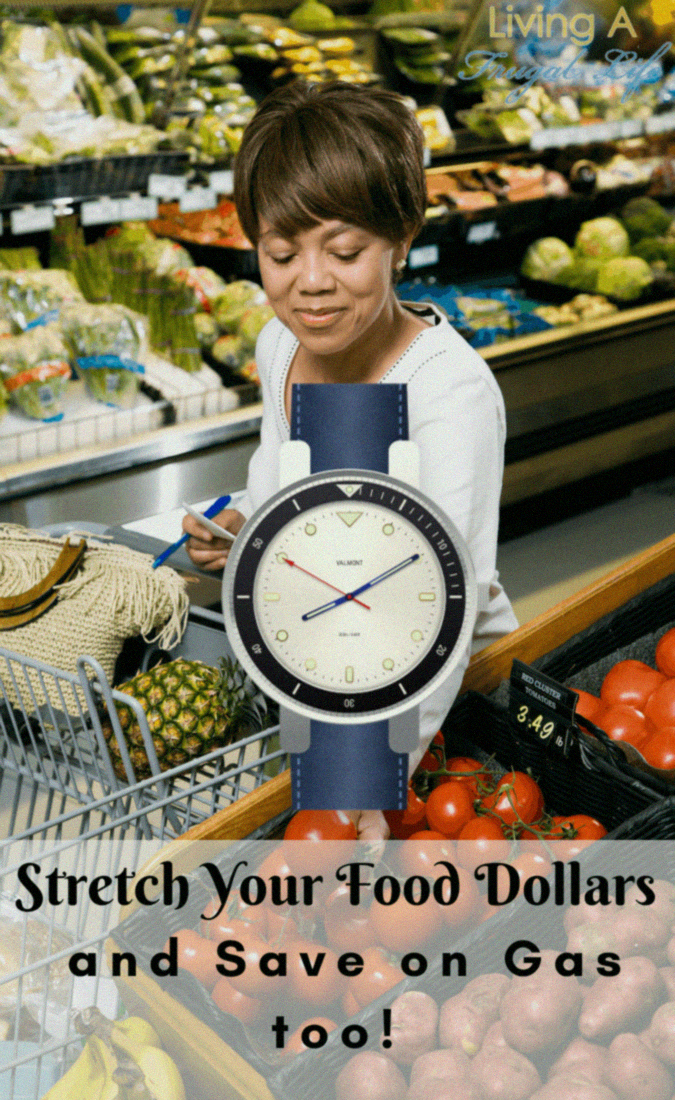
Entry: h=8 m=9 s=50
